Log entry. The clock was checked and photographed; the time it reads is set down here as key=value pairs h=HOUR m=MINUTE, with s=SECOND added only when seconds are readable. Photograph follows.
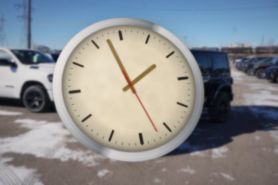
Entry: h=1 m=57 s=27
